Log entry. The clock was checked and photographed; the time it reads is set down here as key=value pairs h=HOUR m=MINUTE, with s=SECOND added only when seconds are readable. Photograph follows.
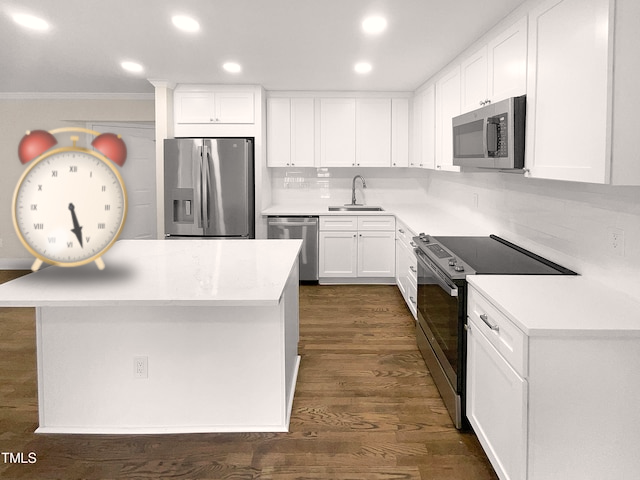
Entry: h=5 m=27
